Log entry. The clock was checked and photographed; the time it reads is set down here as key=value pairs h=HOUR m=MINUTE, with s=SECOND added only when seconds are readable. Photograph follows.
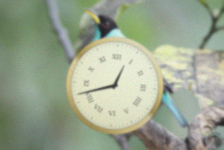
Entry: h=12 m=42
